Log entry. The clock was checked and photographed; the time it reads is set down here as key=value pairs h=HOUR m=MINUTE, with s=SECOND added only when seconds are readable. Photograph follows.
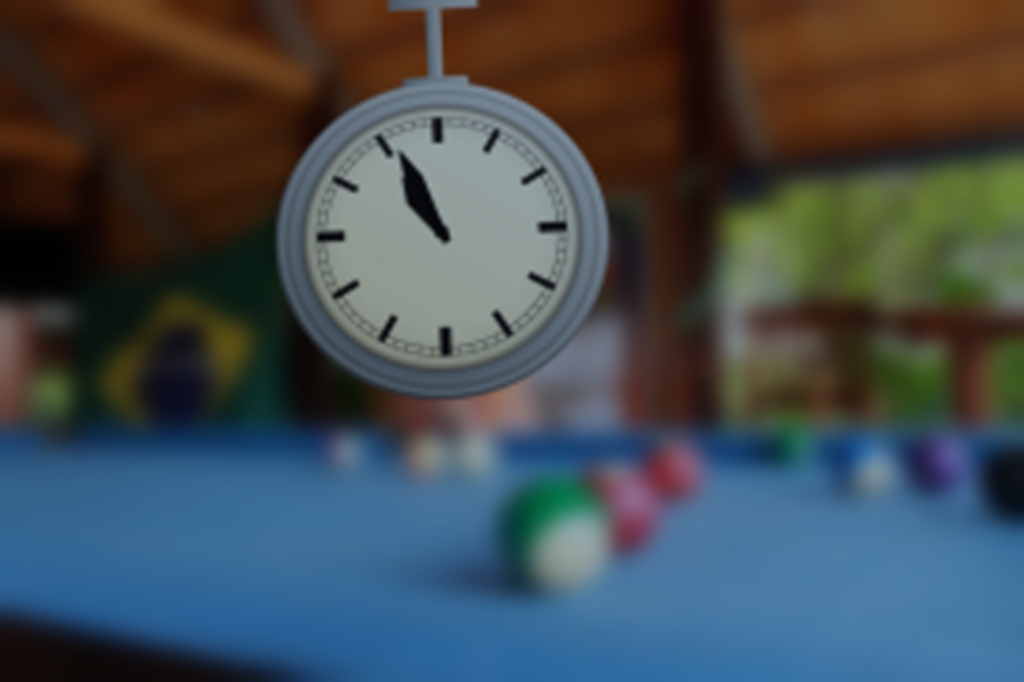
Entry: h=10 m=56
